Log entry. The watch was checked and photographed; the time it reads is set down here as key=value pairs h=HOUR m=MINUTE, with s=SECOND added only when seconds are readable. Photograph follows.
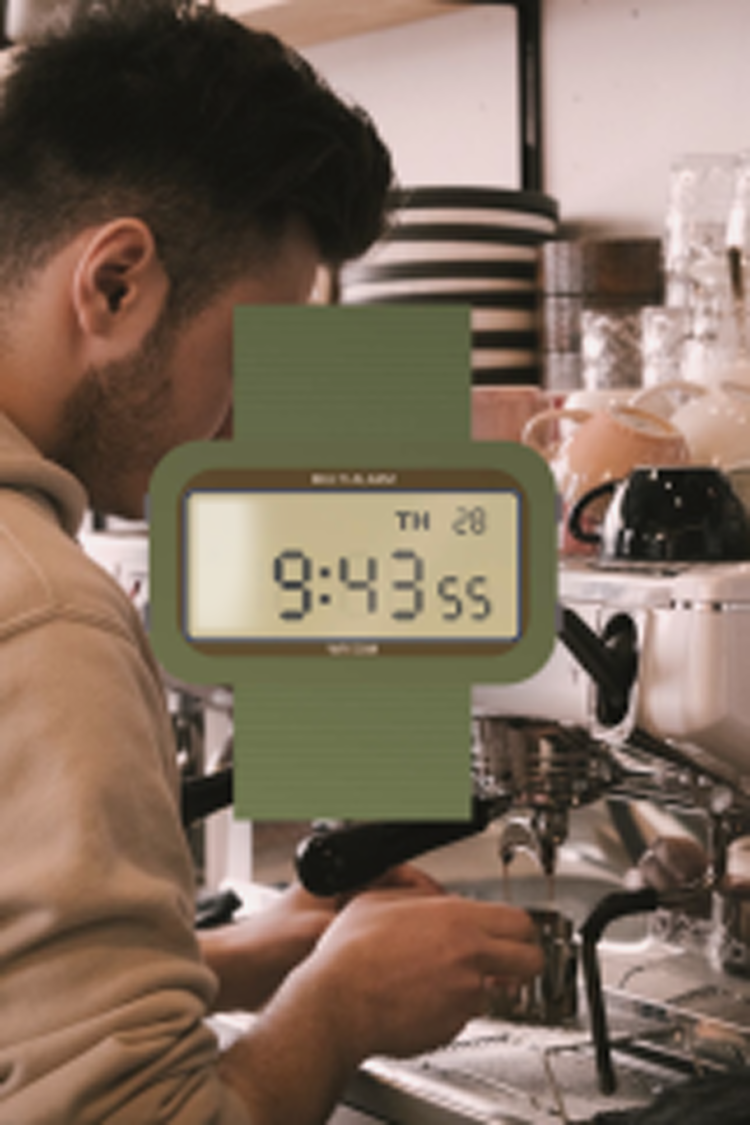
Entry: h=9 m=43 s=55
